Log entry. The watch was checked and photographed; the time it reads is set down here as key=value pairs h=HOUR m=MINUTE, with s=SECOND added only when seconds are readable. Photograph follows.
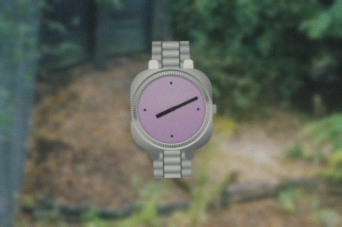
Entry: h=8 m=11
